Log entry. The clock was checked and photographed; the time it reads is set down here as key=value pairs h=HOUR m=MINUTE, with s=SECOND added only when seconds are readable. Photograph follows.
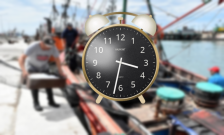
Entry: h=3 m=32
